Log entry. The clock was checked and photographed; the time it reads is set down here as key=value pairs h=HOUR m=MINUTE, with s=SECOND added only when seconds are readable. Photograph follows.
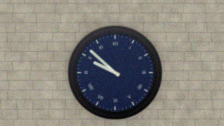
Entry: h=9 m=52
